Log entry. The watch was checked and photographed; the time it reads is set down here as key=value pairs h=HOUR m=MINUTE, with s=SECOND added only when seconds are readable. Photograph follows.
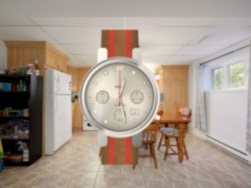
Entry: h=12 m=28
